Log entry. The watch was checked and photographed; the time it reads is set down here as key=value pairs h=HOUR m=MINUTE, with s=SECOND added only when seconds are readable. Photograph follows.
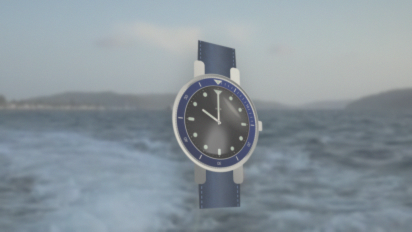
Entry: h=10 m=0
